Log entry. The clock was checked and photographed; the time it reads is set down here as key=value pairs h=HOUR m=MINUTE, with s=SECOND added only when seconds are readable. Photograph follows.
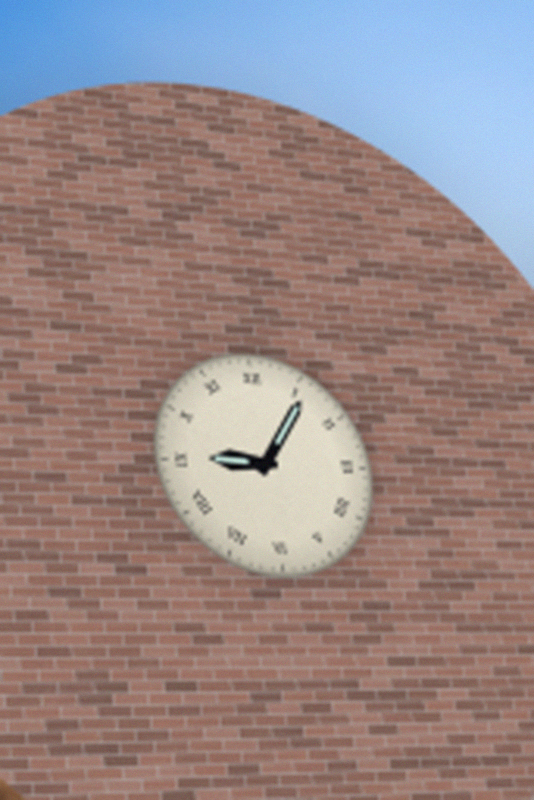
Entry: h=9 m=6
